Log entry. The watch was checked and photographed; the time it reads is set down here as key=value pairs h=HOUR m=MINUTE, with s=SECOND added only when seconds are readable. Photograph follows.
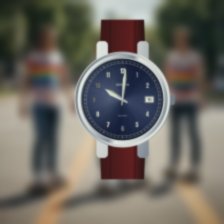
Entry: h=10 m=1
